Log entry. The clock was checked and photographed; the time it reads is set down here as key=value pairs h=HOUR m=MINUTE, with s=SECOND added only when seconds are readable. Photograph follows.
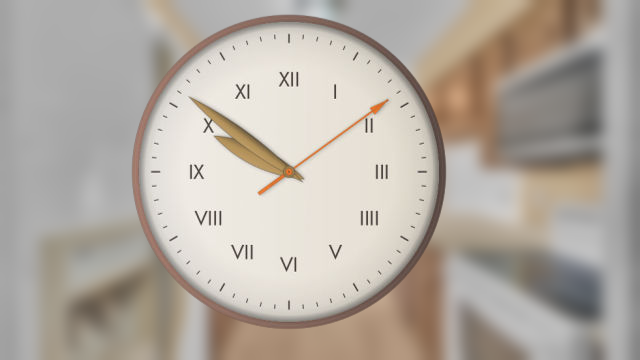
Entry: h=9 m=51 s=9
